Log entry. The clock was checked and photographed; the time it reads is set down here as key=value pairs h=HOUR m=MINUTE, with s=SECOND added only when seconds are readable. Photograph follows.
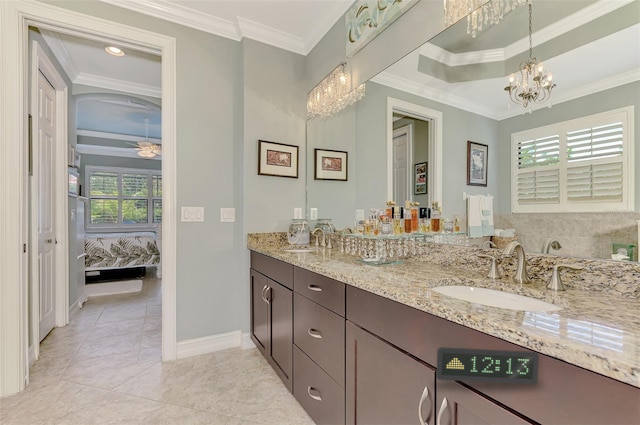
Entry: h=12 m=13
